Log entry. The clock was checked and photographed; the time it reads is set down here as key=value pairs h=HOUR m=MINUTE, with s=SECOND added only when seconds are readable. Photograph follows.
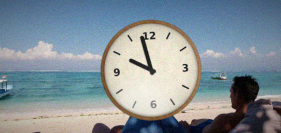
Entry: h=9 m=58
